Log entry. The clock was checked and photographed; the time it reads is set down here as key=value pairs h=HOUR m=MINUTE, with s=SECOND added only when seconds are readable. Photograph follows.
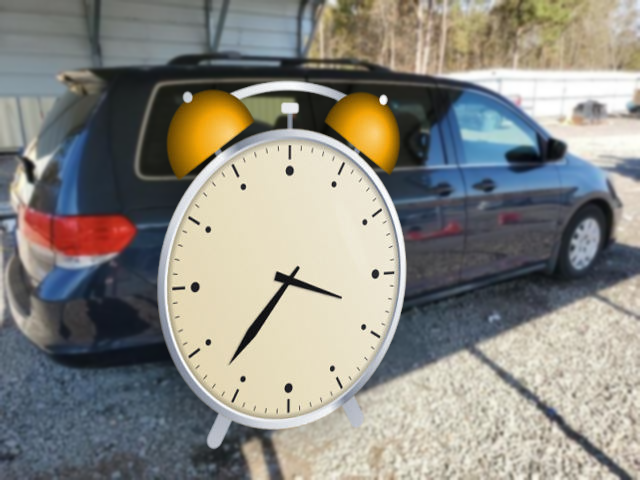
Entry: h=3 m=37
